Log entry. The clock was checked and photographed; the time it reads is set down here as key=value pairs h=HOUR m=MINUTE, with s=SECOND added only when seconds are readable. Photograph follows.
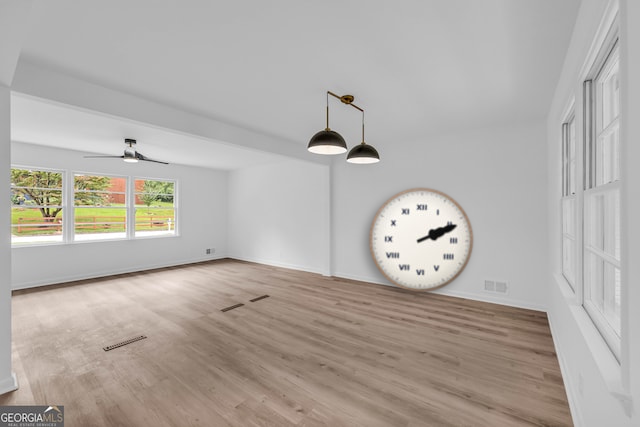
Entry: h=2 m=11
